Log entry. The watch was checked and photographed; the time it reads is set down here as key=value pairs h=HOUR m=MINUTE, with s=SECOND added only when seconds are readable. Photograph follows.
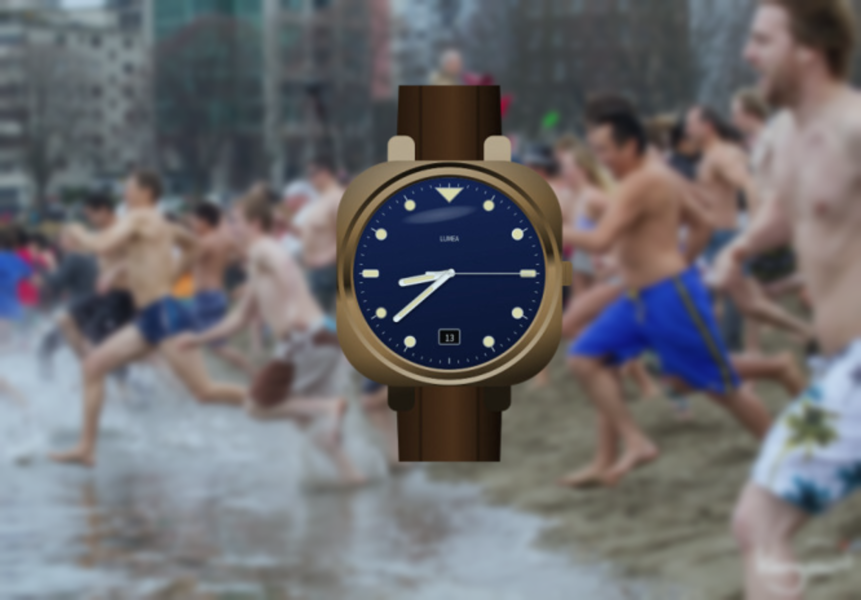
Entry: h=8 m=38 s=15
